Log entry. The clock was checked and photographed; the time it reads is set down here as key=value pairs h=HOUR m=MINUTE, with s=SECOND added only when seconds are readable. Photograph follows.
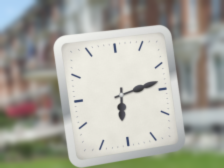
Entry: h=6 m=13
